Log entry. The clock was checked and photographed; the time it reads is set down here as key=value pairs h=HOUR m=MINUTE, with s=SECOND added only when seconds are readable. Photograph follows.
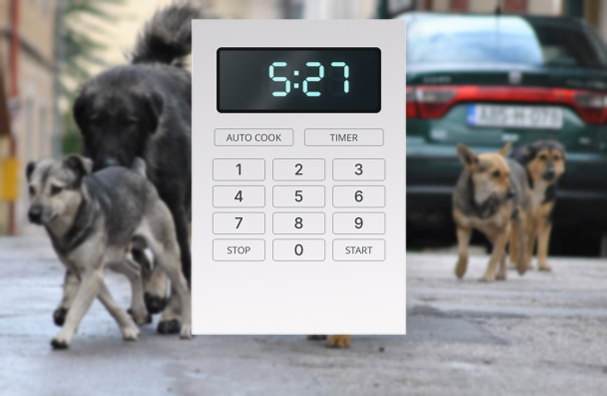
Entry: h=5 m=27
